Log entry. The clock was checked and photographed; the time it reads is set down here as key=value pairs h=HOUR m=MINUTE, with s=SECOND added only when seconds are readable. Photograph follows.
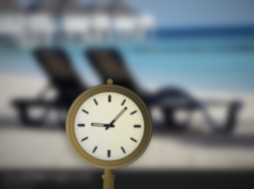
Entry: h=9 m=7
